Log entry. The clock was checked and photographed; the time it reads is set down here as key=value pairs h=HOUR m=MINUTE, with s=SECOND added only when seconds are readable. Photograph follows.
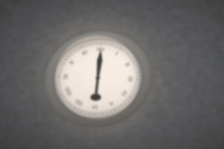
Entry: h=6 m=0
